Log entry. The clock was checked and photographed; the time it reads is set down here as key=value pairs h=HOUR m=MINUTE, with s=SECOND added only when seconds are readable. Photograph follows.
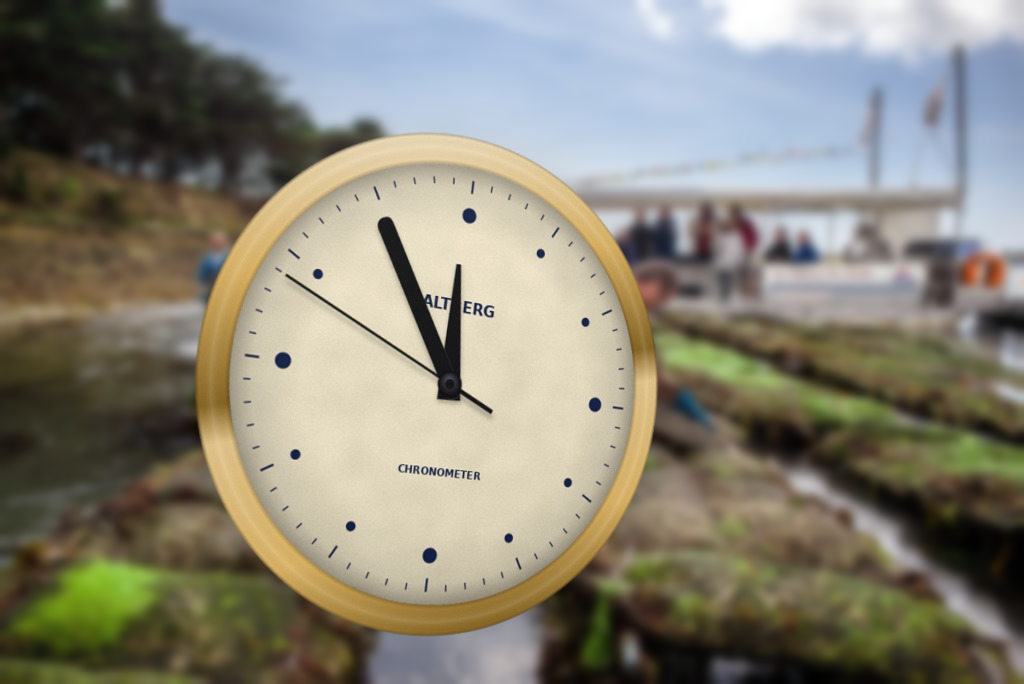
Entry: h=11 m=54 s=49
